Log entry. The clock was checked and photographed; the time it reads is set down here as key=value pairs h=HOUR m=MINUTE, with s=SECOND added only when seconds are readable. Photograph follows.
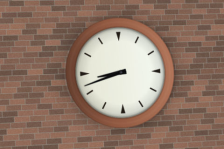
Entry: h=8 m=42
